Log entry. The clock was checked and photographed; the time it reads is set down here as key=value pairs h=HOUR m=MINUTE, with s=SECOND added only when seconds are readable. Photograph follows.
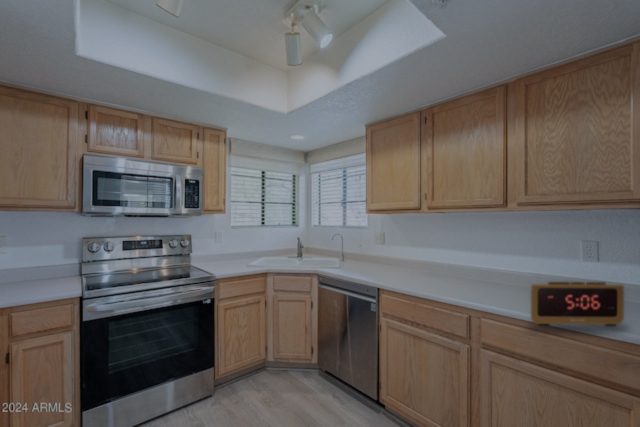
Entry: h=5 m=6
